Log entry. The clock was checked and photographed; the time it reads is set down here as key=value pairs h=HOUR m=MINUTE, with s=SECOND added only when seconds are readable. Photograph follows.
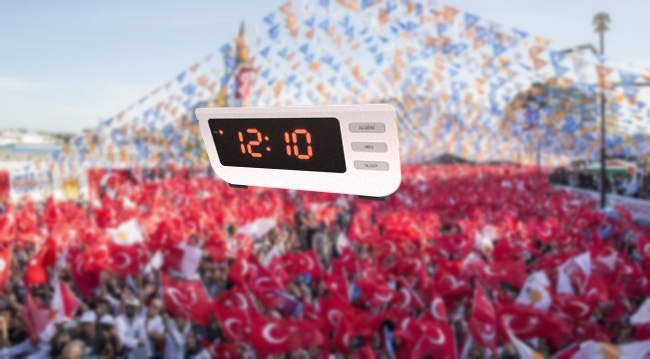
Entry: h=12 m=10
